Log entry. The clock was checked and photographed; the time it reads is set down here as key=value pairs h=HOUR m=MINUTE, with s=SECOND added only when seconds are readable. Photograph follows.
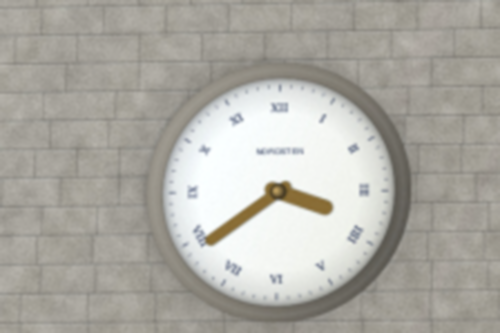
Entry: h=3 m=39
